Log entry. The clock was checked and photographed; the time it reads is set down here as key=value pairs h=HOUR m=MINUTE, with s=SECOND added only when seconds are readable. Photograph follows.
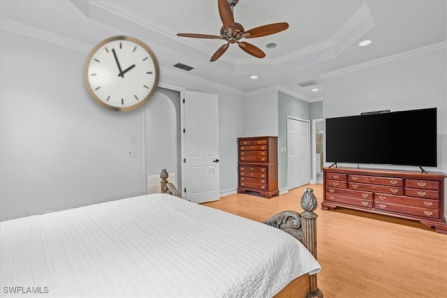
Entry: h=1 m=57
